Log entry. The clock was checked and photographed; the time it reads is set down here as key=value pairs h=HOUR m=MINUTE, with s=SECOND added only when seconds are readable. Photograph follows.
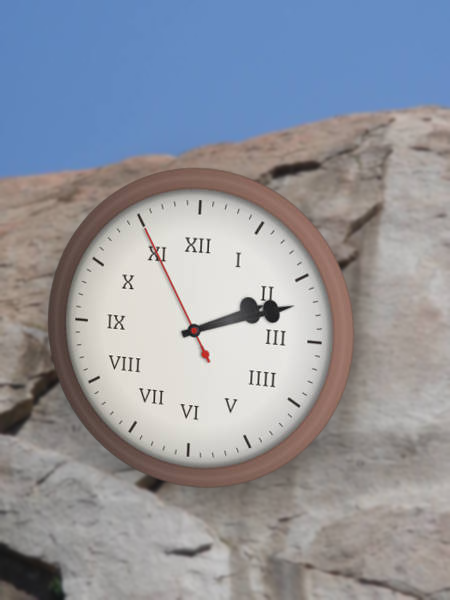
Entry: h=2 m=11 s=55
